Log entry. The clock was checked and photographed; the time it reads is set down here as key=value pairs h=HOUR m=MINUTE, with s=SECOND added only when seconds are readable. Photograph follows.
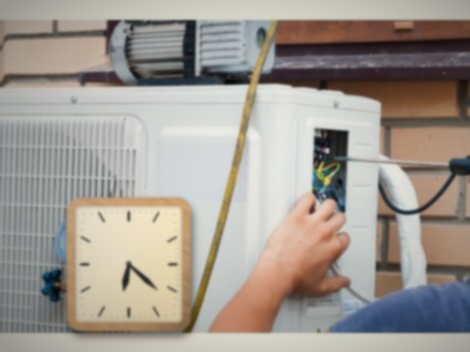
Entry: h=6 m=22
